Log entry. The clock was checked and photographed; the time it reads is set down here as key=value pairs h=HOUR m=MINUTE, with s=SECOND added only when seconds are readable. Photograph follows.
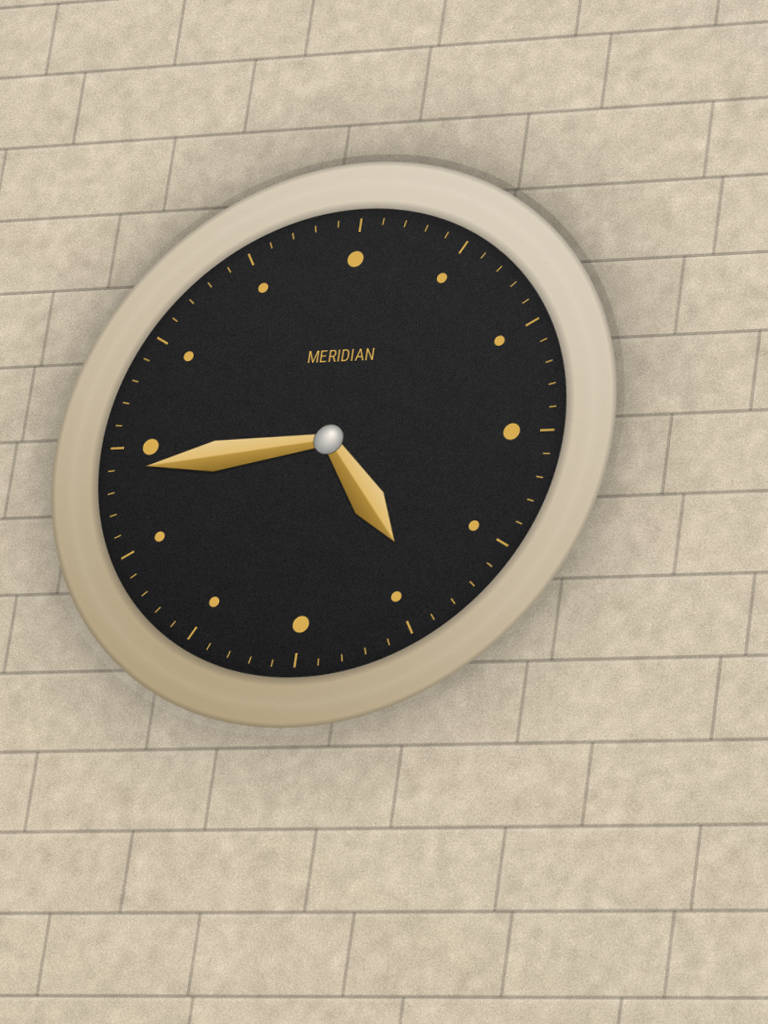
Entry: h=4 m=44
